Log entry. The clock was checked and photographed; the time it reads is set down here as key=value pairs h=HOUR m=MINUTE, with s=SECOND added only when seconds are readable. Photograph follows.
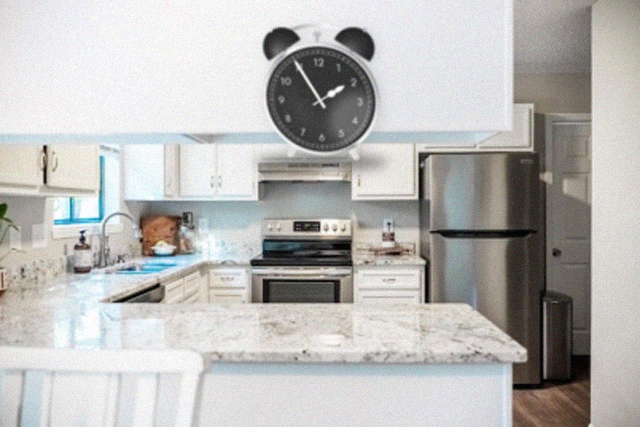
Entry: h=1 m=55
